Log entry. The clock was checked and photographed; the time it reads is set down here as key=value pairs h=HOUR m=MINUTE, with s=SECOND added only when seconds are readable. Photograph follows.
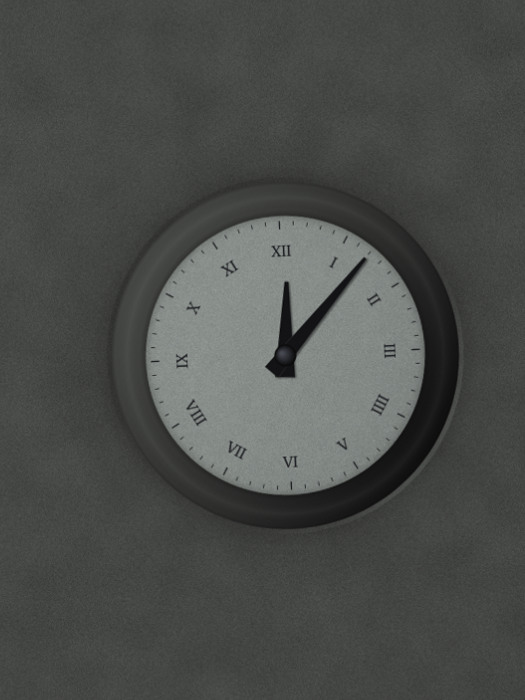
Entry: h=12 m=7
